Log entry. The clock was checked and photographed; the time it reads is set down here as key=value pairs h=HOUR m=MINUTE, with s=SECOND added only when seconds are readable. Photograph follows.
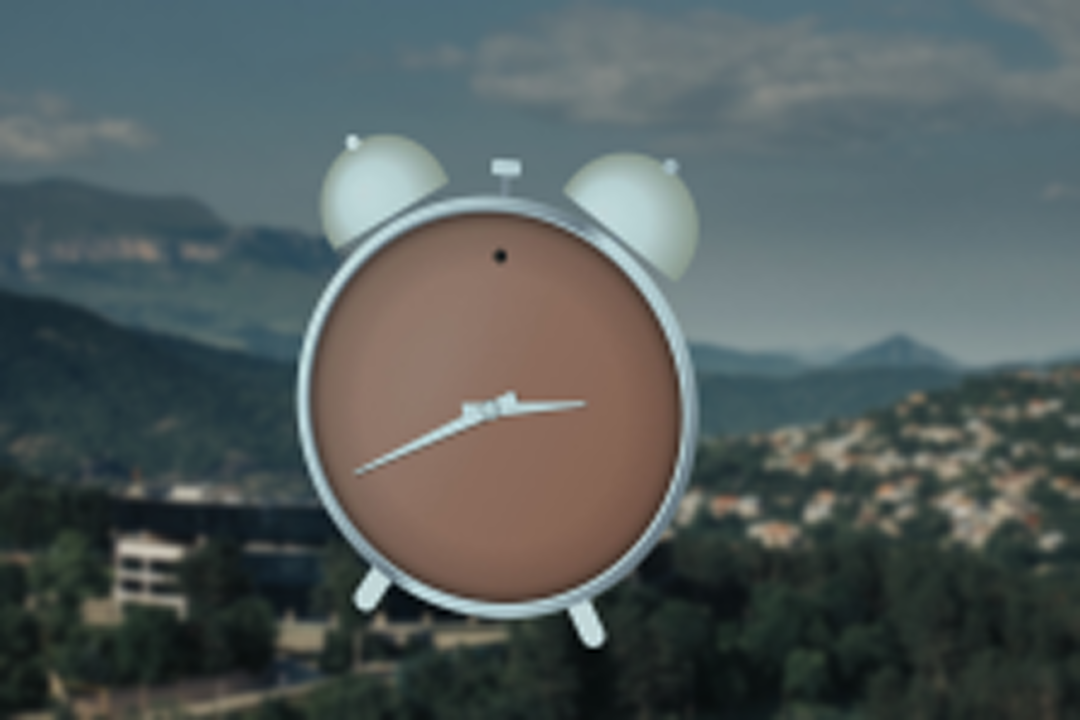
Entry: h=2 m=40
